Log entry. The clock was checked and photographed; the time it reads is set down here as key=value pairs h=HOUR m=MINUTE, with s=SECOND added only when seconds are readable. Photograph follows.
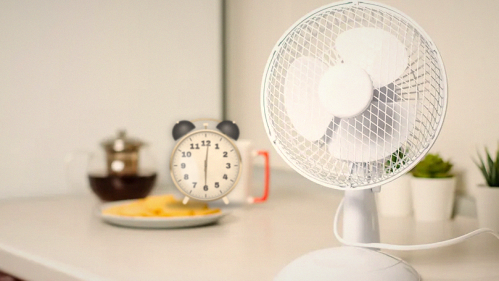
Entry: h=6 m=1
